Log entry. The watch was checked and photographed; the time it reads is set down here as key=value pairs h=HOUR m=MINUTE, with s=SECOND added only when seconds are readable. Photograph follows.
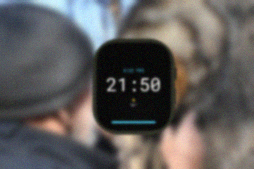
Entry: h=21 m=50
